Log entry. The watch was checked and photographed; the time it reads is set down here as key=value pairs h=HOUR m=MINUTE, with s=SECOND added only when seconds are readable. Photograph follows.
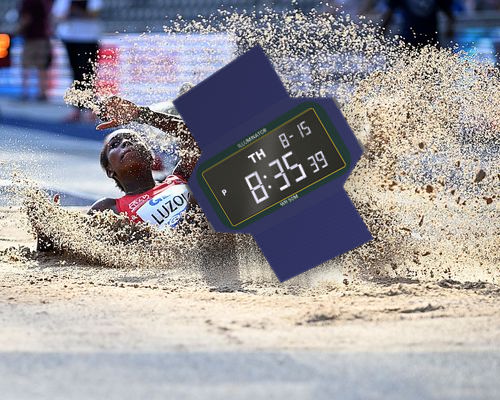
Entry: h=8 m=35 s=39
